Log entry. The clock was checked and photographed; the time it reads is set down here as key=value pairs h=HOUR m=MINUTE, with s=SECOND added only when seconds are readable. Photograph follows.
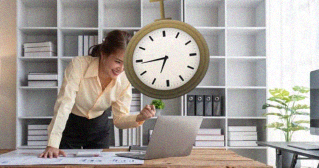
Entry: h=6 m=44
